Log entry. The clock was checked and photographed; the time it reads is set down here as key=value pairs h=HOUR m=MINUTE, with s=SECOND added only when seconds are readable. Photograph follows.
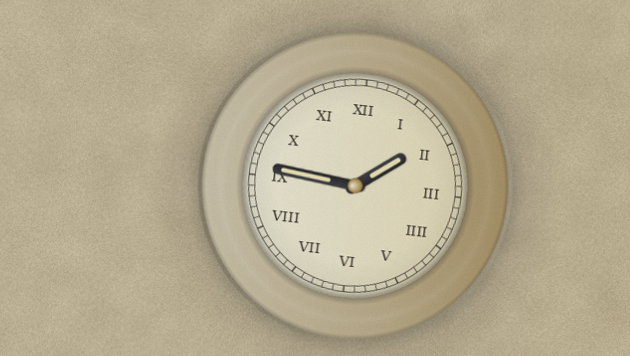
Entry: h=1 m=46
